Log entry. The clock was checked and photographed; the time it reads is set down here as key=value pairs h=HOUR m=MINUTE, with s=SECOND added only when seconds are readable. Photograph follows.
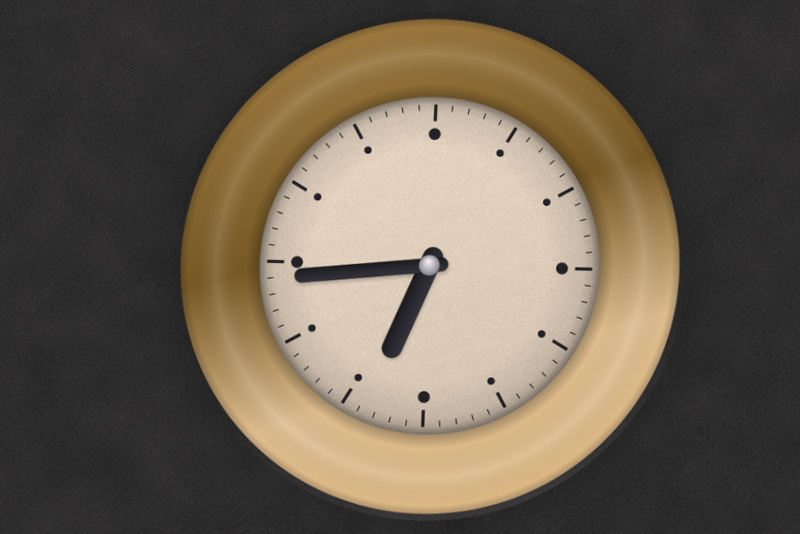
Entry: h=6 m=44
